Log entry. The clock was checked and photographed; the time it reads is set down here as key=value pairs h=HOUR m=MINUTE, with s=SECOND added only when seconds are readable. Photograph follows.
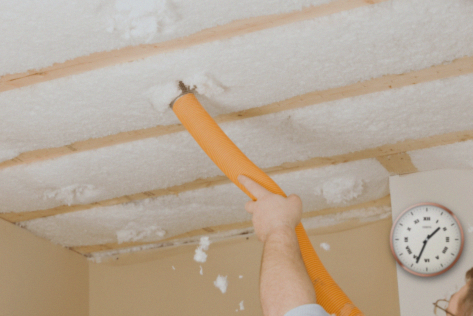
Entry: h=1 m=34
